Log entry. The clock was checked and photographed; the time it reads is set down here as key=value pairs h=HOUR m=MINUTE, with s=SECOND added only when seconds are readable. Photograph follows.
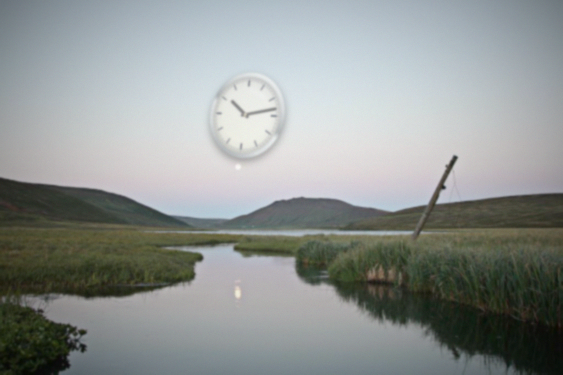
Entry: h=10 m=13
